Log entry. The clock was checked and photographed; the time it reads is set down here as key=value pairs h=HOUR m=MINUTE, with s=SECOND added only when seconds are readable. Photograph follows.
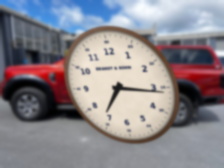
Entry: h=7 m=16
